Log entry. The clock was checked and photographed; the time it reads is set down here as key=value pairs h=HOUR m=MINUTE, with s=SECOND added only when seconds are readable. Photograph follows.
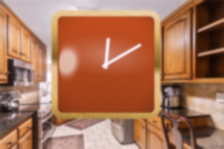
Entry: h=12 m=10
